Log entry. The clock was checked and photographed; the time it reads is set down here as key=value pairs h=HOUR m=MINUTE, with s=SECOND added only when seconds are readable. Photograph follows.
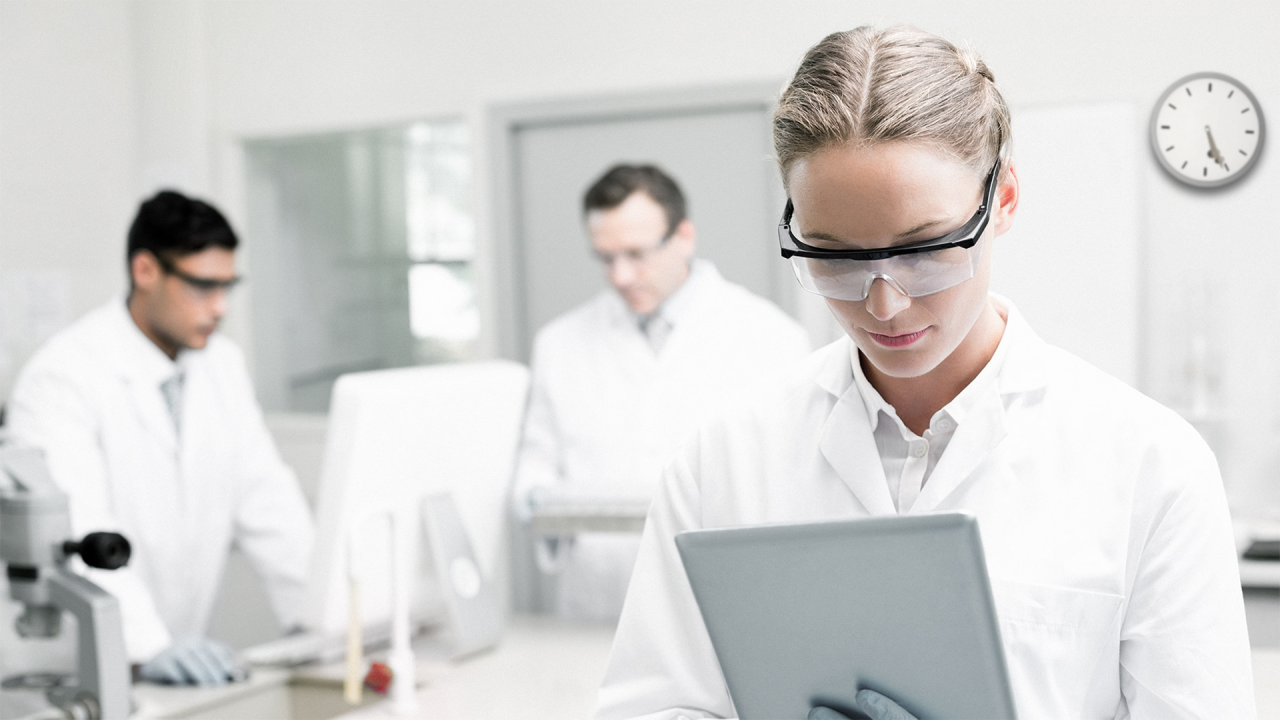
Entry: h=5 m=26
